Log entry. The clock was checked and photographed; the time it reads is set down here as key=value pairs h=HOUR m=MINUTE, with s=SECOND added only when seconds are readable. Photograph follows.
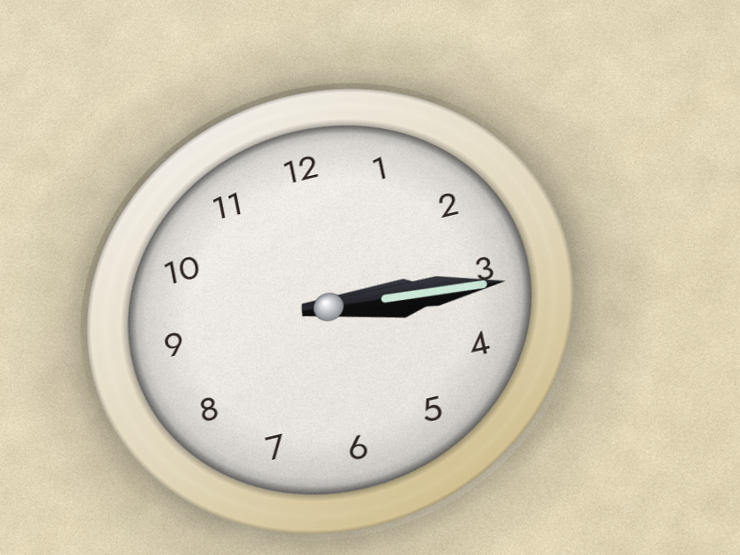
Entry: h=3 m=16
